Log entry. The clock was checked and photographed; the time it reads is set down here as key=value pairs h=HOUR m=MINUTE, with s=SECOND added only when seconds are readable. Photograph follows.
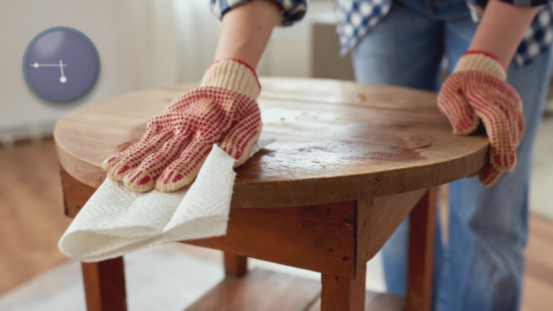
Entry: h=5 m=45
